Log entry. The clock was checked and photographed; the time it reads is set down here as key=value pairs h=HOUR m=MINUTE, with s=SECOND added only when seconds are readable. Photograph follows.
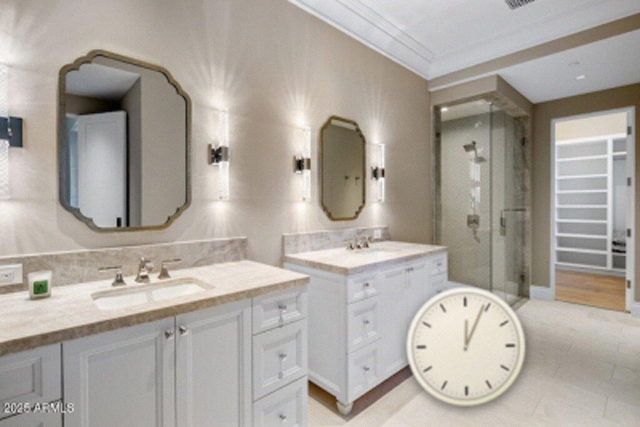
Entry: h=12 m=4
